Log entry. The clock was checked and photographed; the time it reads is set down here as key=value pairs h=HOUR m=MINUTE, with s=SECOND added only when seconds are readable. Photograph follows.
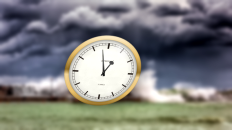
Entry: h=12 m=58
